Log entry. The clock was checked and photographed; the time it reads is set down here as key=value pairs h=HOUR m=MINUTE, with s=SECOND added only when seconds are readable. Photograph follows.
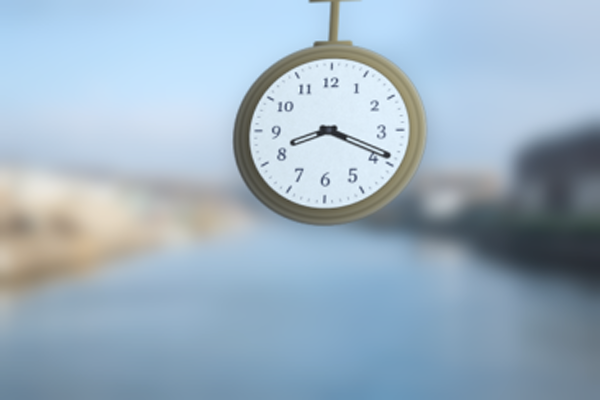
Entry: h=8 m=19
